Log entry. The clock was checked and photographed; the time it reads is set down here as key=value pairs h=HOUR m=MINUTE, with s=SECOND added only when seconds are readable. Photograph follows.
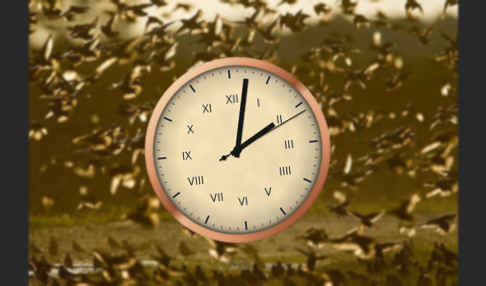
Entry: h=2 m=2 s=11
